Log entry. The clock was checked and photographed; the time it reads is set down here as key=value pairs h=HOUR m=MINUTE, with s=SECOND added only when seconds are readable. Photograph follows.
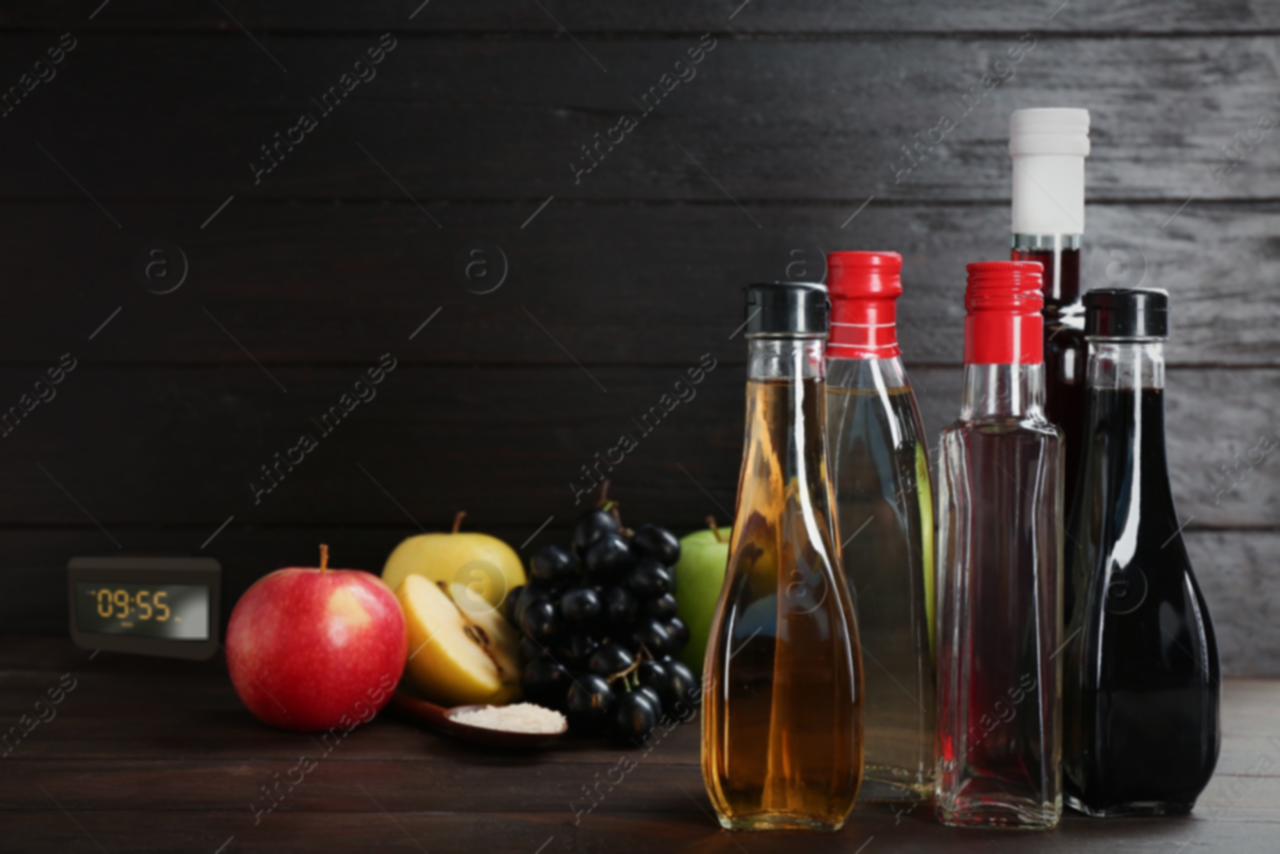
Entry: h=9 m=55
